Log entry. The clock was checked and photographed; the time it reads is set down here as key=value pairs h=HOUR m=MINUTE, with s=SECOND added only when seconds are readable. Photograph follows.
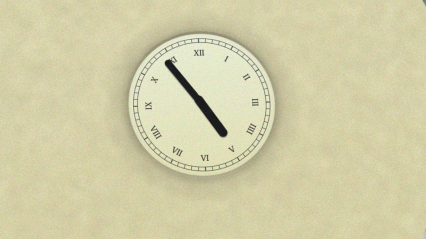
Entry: h=4 m=54
